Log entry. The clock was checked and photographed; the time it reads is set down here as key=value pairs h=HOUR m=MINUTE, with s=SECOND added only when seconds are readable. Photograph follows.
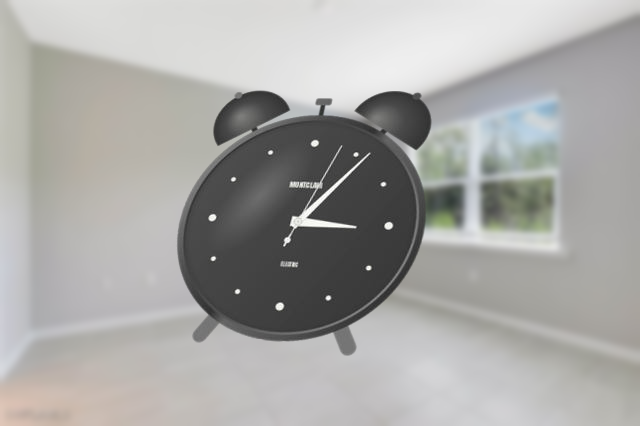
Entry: h=3 m=6 s=3
